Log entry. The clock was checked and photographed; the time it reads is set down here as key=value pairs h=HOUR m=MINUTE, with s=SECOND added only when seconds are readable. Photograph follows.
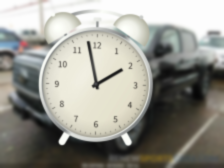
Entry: h=1 m=58
